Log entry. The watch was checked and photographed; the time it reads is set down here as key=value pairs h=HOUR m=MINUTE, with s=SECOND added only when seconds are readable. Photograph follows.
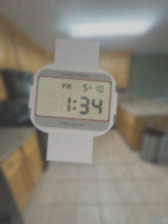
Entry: h=1 m=34
